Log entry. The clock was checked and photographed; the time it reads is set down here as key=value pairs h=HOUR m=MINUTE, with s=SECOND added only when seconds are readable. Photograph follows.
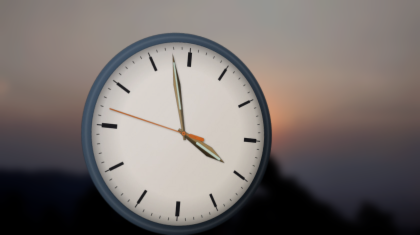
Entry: h=3 m=57 s=47
